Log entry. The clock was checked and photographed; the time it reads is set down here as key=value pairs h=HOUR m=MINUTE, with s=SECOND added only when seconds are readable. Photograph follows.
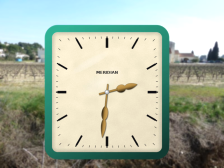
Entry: h=2 m=31
